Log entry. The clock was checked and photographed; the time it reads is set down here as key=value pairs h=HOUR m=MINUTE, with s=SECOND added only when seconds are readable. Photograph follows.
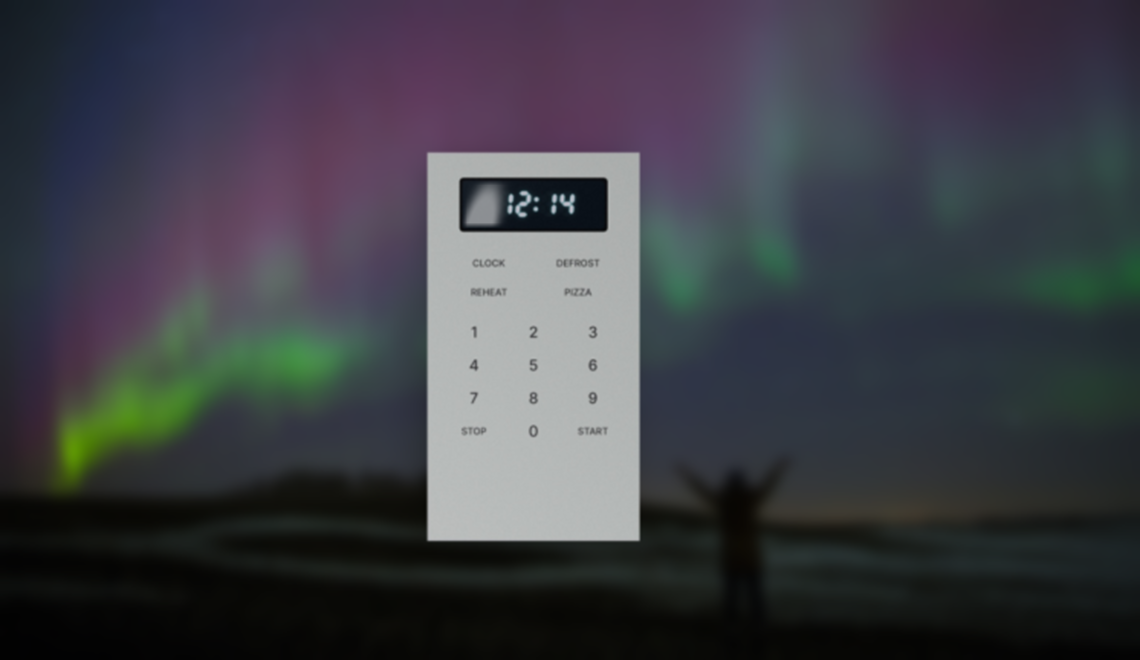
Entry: h=12 m=14
